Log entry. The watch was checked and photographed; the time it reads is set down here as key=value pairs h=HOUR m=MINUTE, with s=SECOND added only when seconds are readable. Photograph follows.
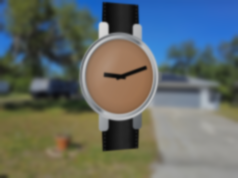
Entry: h=9 m=12
